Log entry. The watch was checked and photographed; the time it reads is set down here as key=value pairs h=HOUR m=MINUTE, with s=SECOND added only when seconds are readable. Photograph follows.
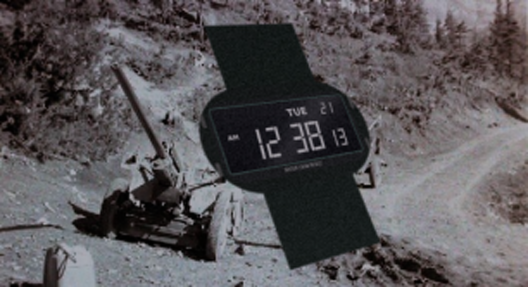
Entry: h=12 m=38 s=13
